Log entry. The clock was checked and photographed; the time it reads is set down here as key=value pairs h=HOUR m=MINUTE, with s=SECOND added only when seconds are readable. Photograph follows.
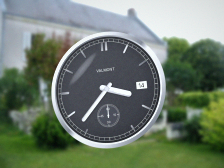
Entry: h=3 m=37
